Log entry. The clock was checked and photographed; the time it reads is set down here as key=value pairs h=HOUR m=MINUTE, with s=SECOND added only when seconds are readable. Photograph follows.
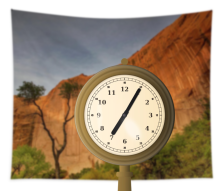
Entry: h=7 m=5
